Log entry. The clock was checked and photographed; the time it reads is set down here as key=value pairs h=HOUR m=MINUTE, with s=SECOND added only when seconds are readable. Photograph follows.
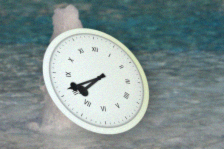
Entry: h=7 m=41
